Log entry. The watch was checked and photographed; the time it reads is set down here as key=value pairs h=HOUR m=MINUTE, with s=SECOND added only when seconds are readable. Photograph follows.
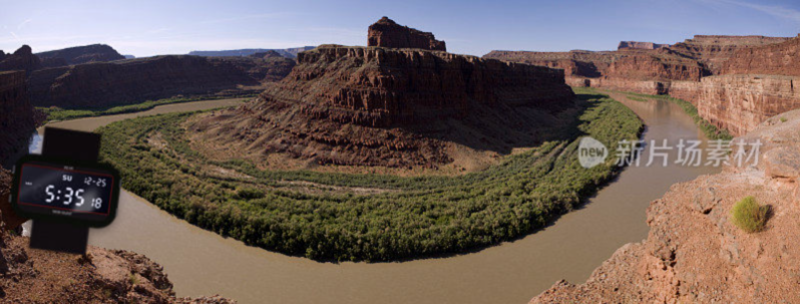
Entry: h=5 m=35 s=18
